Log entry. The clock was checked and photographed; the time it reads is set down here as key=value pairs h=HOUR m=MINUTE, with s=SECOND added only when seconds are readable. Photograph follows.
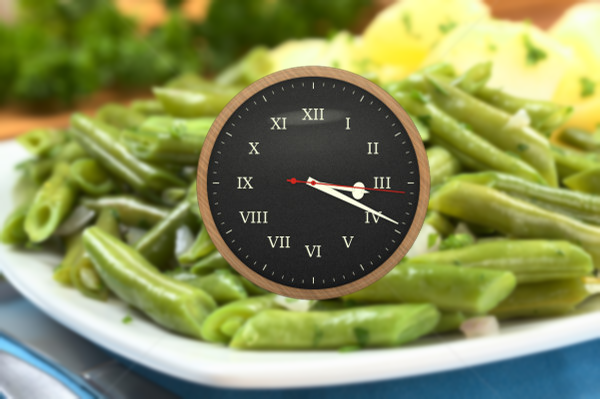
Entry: h=3 m=19 s=16
